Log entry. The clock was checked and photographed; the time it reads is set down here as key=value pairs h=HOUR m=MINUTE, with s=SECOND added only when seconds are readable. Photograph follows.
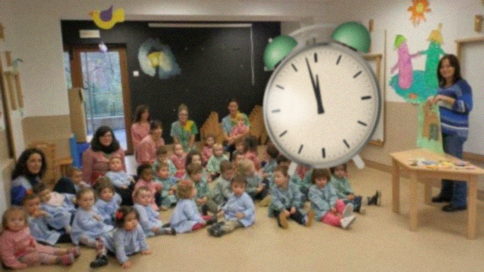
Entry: h=11 m=58
